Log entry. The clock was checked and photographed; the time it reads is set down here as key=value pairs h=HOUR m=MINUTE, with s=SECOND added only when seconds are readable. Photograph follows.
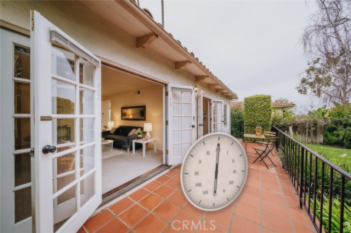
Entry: h=6 m=0
